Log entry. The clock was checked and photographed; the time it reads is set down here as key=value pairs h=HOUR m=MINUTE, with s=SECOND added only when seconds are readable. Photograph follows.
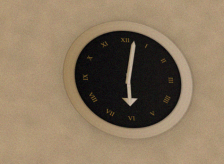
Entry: h=6 m=2
